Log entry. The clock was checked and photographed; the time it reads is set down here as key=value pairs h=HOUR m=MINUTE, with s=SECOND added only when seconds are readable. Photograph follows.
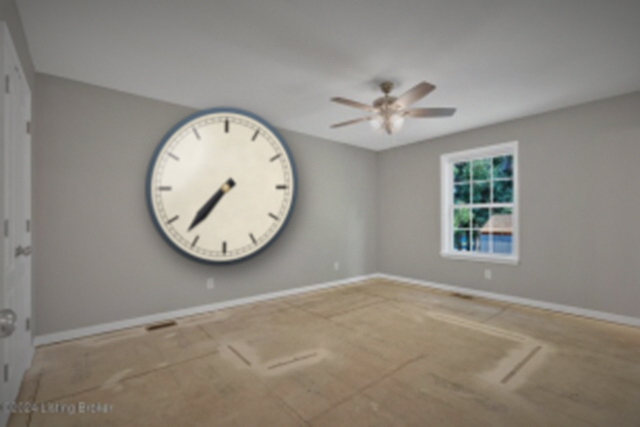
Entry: h=7 m=37
